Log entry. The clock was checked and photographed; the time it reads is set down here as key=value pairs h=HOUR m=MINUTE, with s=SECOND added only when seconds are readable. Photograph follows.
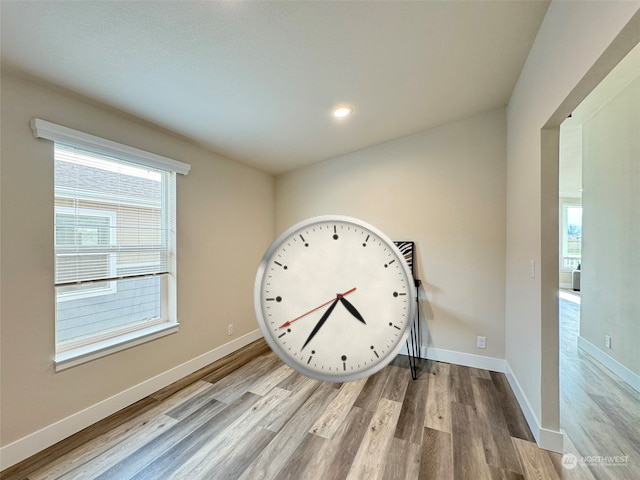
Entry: h=4 m=36 s=41
